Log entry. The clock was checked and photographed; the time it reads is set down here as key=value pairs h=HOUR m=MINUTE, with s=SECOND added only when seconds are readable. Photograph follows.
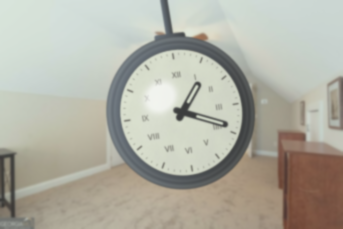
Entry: h=1 m=19
